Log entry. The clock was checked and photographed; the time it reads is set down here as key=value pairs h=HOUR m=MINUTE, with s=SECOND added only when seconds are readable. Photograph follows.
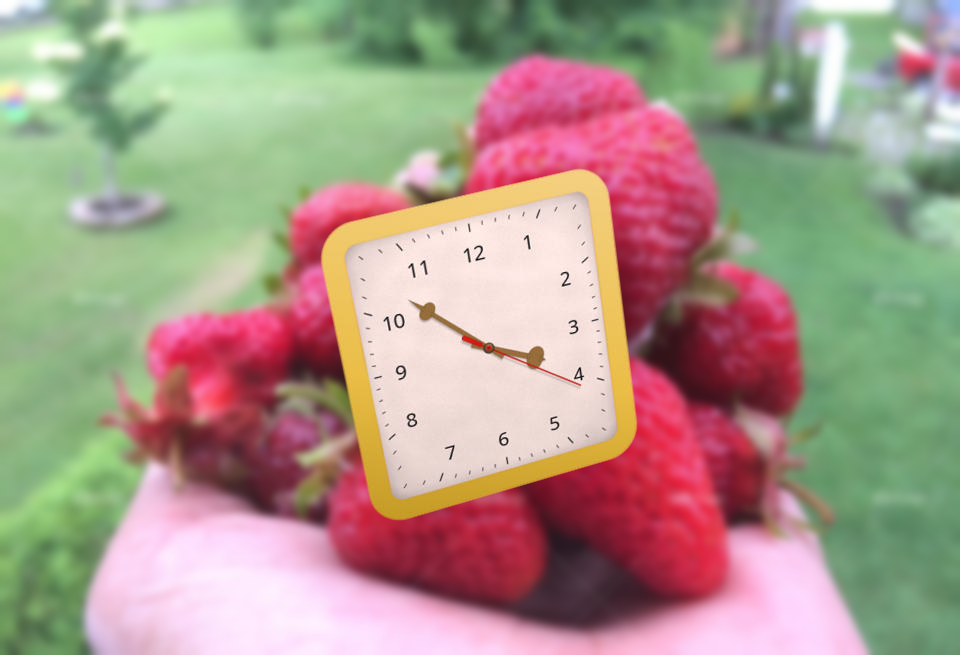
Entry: h=3 m=52 s=21
